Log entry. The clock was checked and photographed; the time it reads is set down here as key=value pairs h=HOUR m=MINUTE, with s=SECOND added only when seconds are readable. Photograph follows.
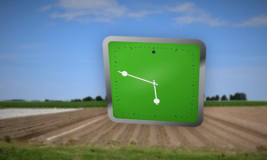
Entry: h=5 m=48
